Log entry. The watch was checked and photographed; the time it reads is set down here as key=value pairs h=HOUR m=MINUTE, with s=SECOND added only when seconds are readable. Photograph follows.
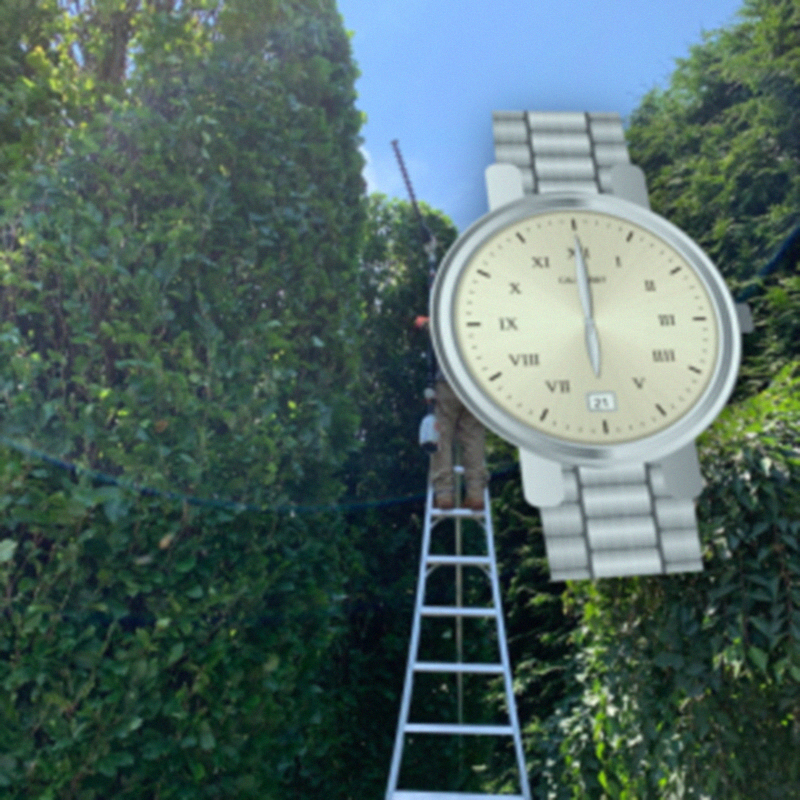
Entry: h=6 m=0
